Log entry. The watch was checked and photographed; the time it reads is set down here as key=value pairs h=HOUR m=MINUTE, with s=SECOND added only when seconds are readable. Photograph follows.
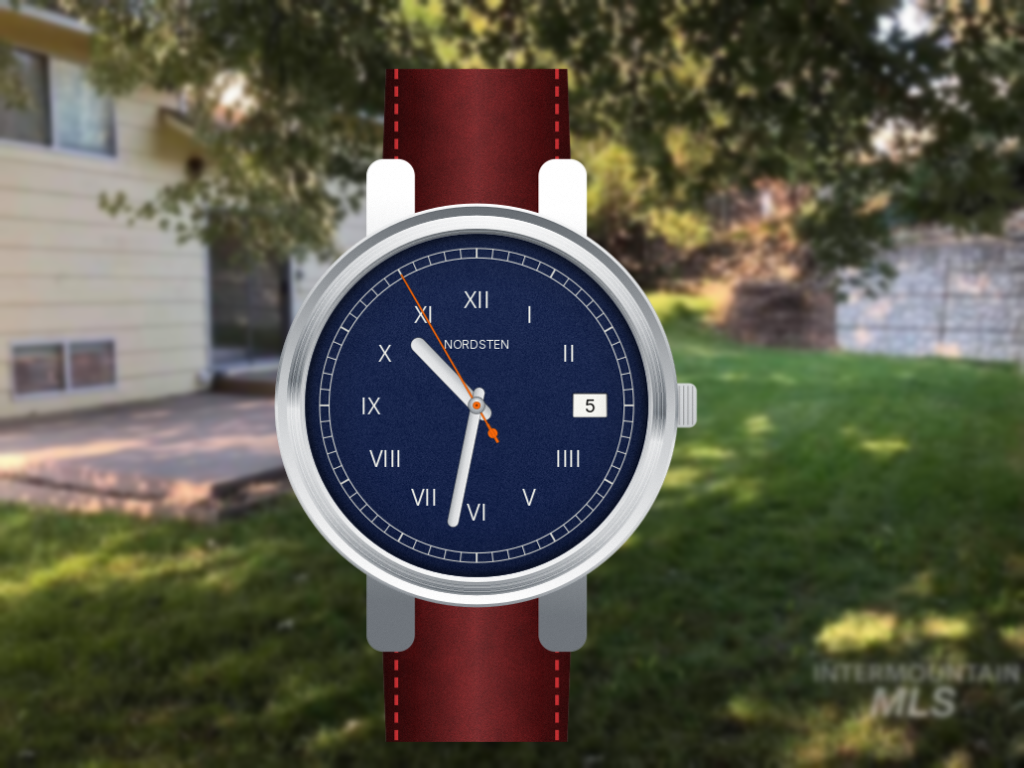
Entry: h=10 m=31 s=55
